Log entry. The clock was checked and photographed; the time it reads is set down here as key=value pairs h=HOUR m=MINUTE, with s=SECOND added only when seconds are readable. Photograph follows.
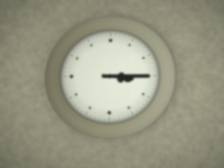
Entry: h=3 m=15
